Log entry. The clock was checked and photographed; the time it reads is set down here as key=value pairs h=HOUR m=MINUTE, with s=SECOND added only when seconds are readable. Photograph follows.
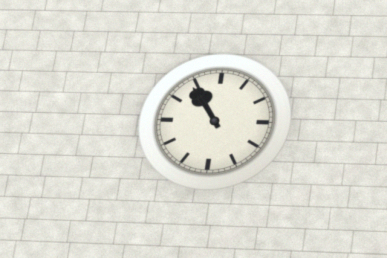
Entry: h=10 m=54
